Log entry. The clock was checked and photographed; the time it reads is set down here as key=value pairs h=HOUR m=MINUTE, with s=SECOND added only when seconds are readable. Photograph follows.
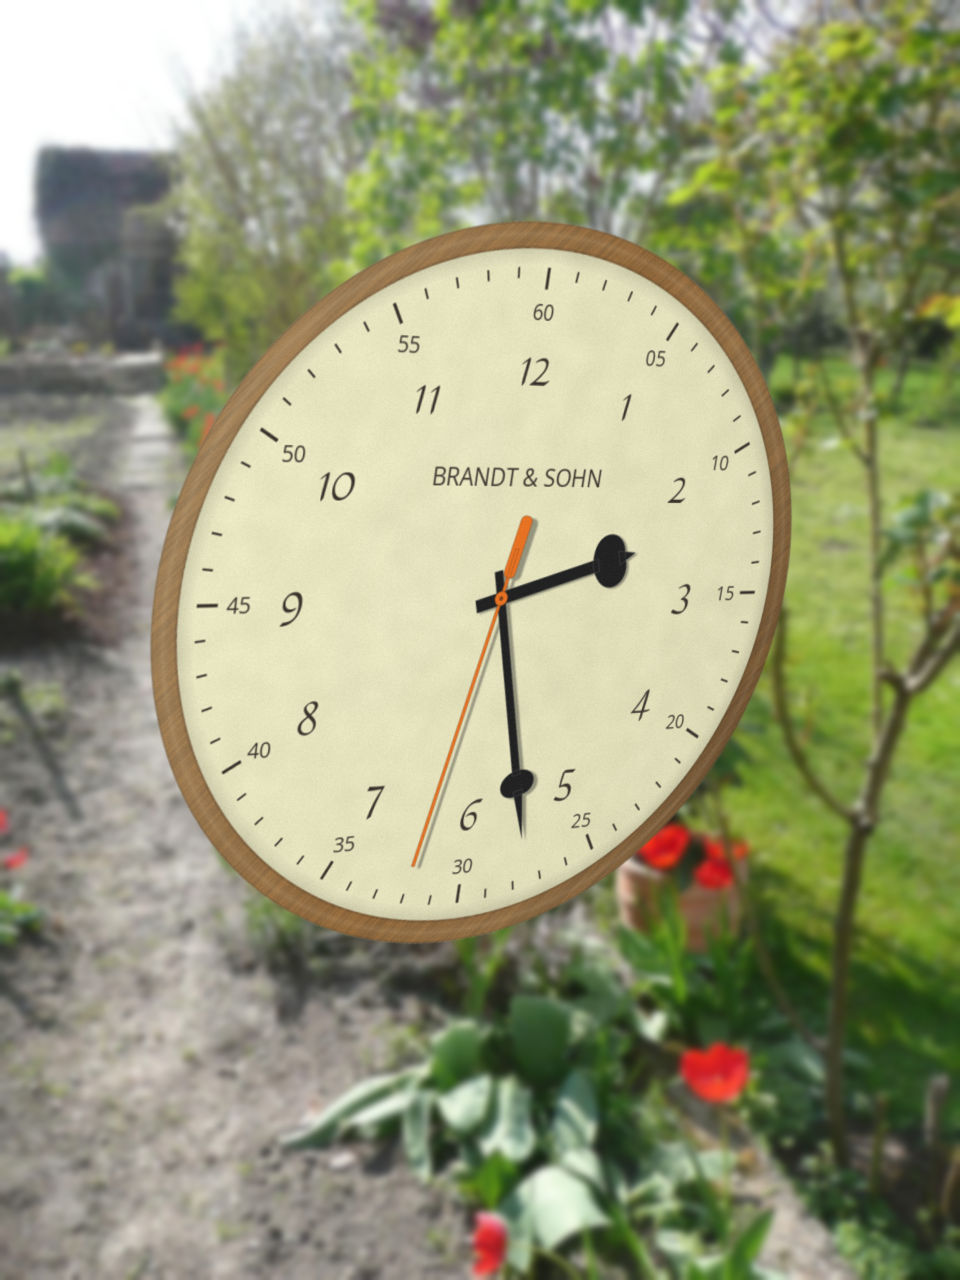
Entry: h=2 m=27 s=32
